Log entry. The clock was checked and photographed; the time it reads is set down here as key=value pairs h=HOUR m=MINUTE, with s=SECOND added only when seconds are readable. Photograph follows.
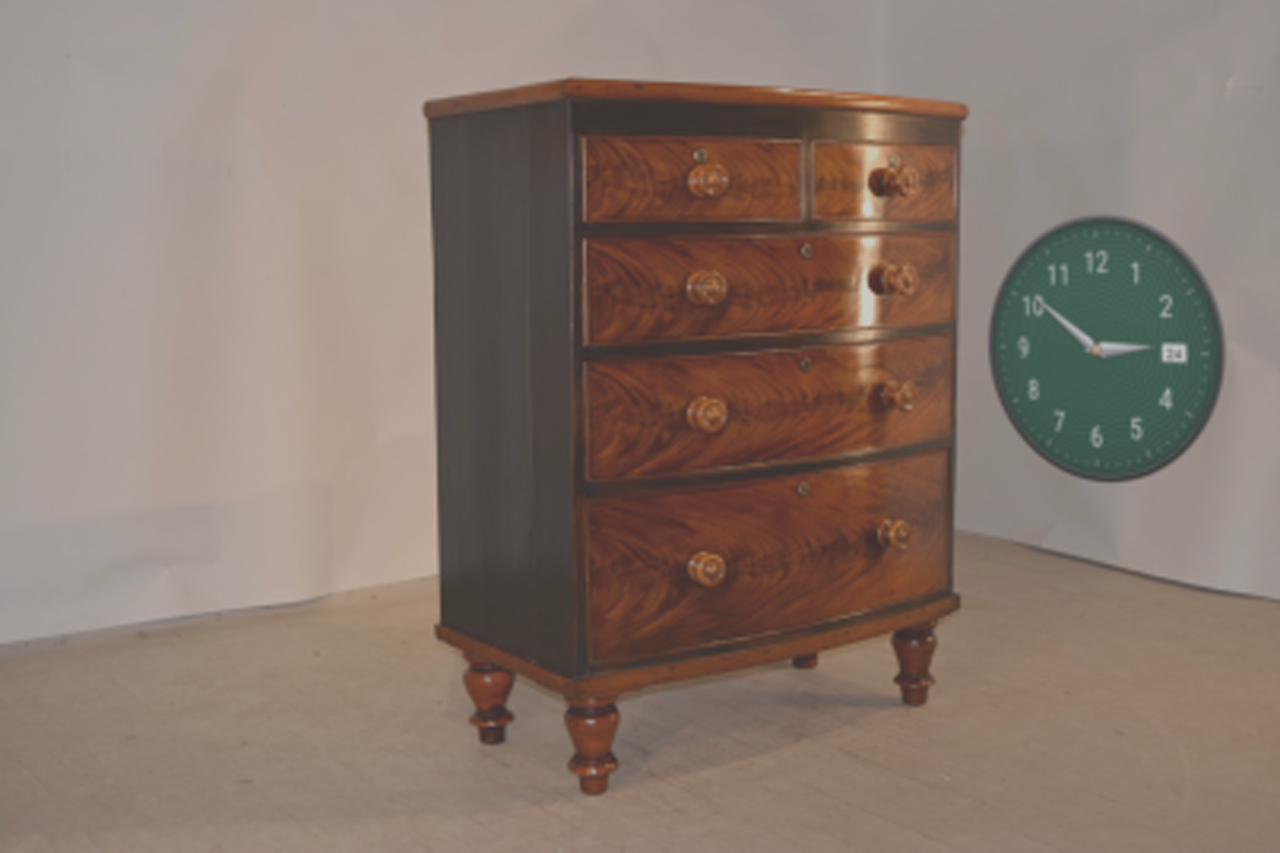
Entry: h=2 m=51
